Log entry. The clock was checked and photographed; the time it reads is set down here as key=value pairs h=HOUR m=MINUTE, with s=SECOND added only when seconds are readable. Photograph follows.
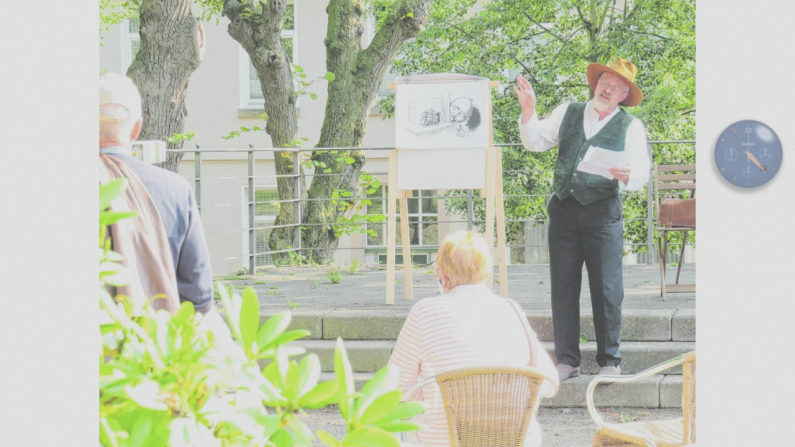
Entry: h=4 m=23
